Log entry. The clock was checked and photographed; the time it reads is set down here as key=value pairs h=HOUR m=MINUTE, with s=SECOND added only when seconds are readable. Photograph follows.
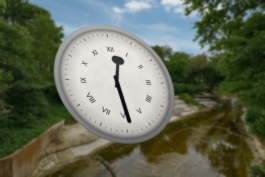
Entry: h=12 m=29
